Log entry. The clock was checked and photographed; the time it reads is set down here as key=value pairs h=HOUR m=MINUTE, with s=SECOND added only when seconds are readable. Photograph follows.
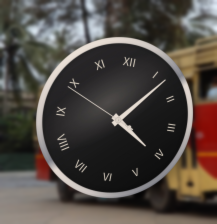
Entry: h=4 m=6 s=49
